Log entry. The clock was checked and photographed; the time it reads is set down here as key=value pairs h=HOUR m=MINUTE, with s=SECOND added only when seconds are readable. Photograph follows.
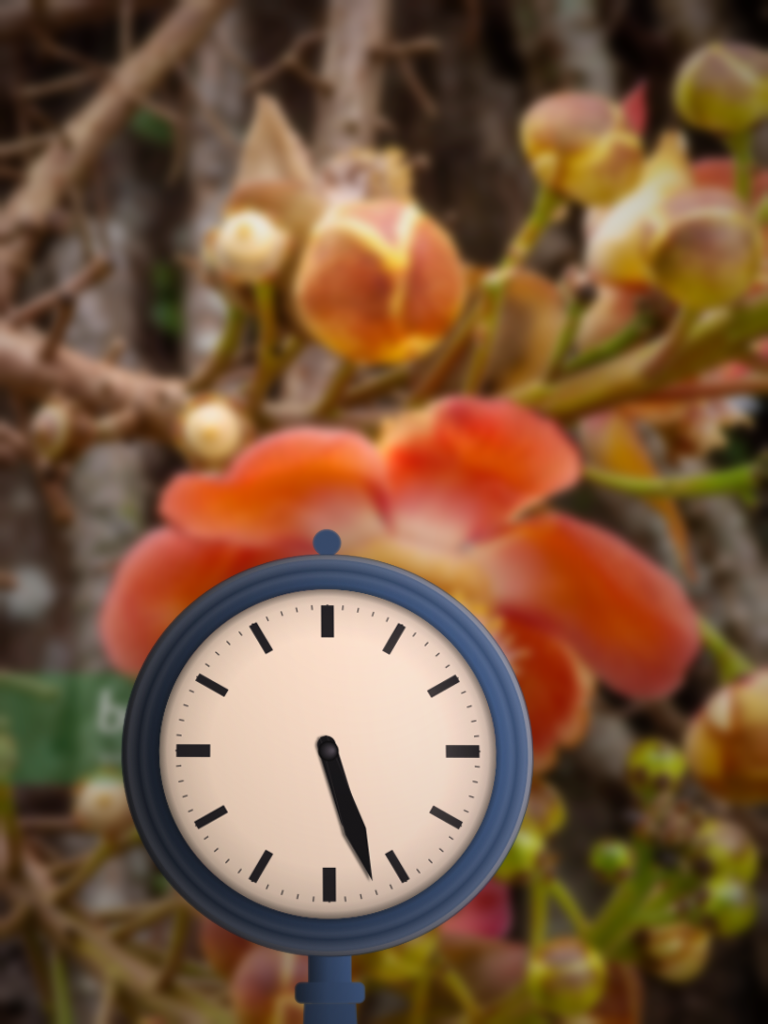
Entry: h=5 m=27
